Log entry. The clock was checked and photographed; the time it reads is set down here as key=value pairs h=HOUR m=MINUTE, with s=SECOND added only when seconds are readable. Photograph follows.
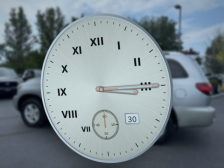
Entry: h=3 m=15
